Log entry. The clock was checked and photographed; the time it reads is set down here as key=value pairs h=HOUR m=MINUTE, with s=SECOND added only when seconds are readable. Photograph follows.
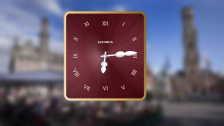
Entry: h=6 m=14
